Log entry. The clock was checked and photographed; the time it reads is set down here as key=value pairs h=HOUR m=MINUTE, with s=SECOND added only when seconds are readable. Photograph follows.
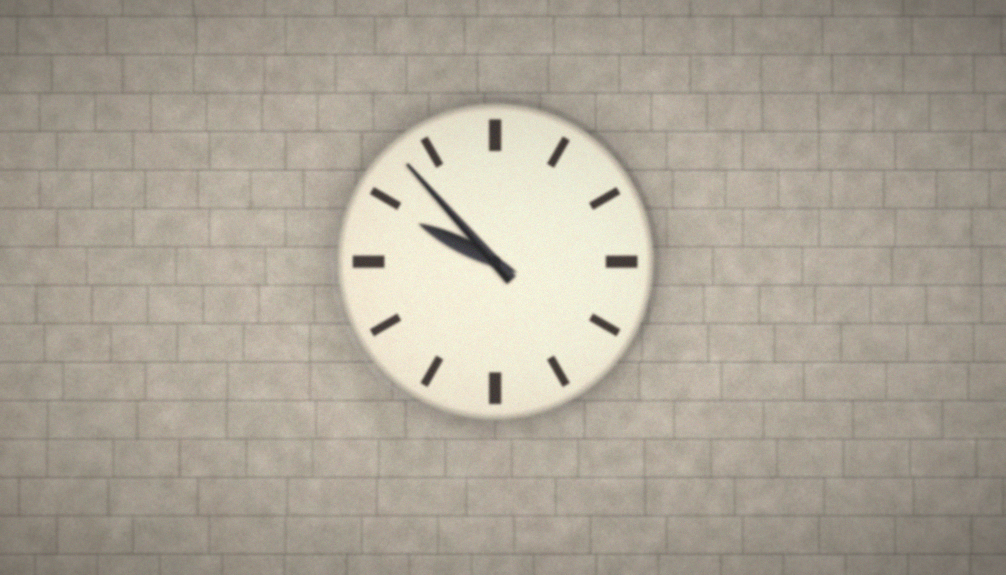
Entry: h=9 m=53
